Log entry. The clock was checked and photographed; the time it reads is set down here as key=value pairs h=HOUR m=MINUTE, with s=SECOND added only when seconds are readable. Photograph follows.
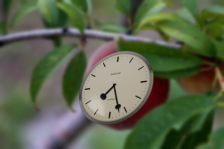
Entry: h=7 m=27
